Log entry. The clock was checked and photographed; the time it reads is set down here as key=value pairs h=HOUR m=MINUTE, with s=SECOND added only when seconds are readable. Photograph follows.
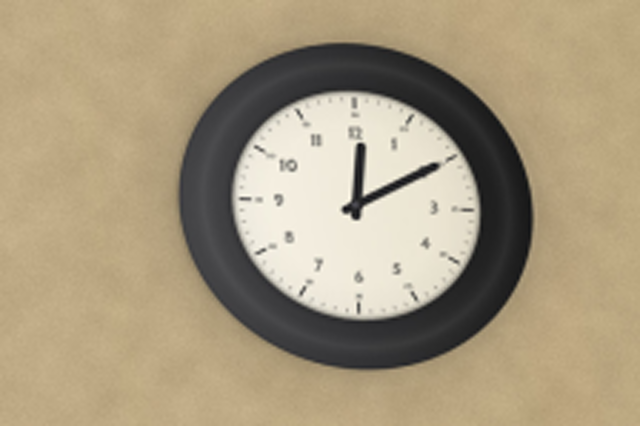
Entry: h=12 m=10
